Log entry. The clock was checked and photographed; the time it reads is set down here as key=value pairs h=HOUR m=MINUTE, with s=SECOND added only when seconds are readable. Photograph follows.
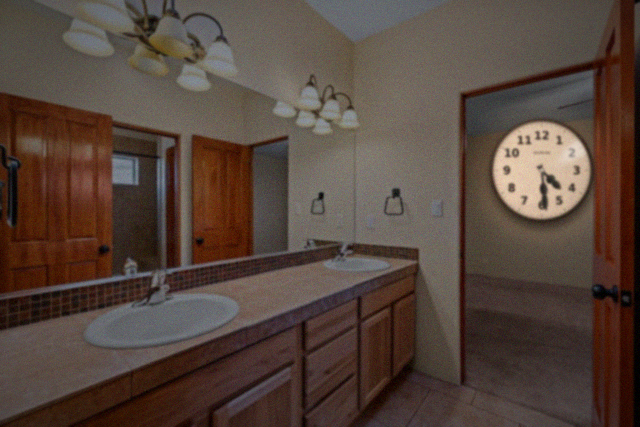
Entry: h=4 m=29
